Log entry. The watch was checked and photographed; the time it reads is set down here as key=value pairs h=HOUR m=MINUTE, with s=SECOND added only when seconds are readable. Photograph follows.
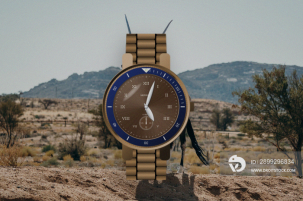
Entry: h=5 m=3
